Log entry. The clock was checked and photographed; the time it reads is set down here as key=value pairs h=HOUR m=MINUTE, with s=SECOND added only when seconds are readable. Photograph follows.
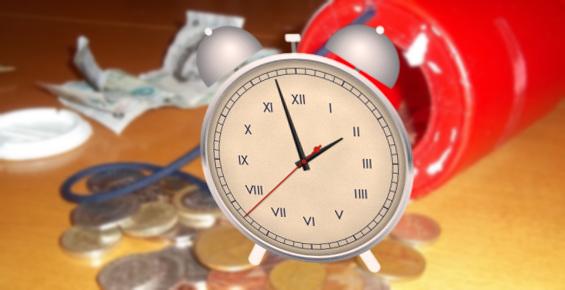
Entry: h=1 m=57 s=38
